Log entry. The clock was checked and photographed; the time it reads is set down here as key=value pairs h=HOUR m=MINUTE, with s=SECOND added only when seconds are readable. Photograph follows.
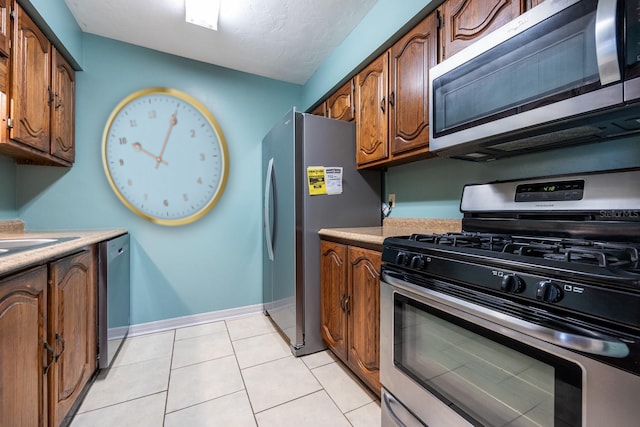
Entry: h=10 m=5
